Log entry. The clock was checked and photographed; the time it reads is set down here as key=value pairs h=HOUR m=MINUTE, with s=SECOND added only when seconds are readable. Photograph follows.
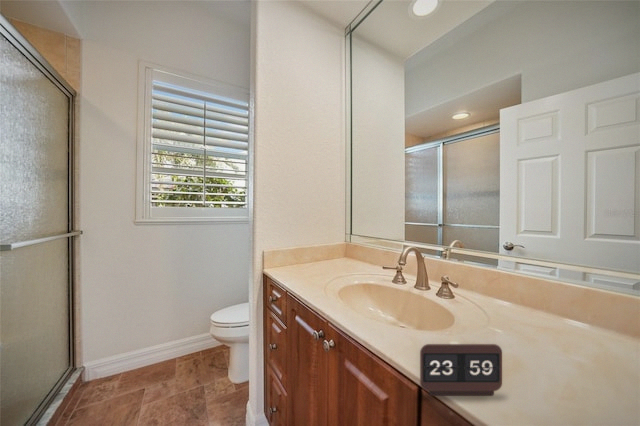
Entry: h=23 m=59
